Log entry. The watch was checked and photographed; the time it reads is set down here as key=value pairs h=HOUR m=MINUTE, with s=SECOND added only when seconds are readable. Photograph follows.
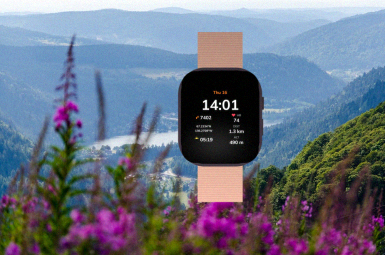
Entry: h=14 m=1
